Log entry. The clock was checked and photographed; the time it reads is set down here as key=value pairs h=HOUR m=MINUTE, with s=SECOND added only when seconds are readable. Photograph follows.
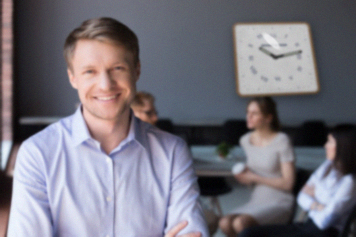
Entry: h=10 m=13
